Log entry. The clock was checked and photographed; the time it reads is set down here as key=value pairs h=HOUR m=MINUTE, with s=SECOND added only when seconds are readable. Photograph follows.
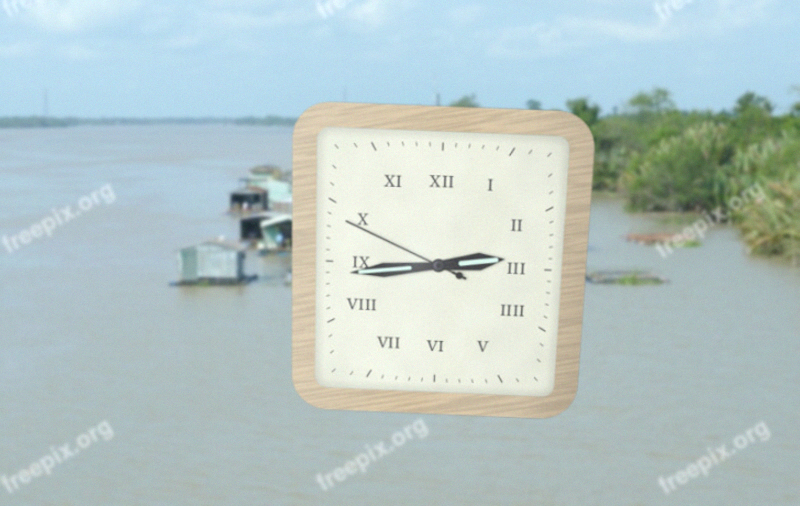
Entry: h=2 m=43 s=49
